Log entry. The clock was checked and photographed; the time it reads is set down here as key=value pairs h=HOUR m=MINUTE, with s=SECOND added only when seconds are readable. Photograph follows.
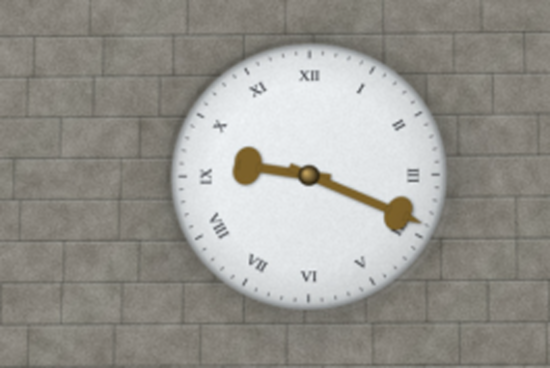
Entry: h=9 m=19
